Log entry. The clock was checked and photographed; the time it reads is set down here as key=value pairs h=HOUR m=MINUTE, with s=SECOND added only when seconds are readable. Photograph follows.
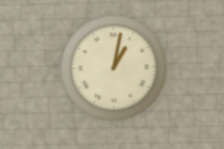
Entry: h=1 m=2
